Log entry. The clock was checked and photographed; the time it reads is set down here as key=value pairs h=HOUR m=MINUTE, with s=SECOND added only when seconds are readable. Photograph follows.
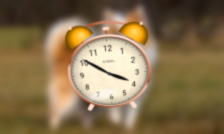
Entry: h=3 m=51
